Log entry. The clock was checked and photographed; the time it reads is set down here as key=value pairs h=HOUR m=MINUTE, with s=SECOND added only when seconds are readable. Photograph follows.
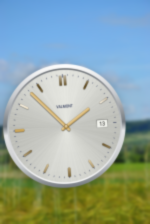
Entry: h=1 m=53
